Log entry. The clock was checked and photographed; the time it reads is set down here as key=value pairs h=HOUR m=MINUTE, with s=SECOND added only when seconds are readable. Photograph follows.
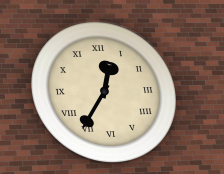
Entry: h=12 m=36
